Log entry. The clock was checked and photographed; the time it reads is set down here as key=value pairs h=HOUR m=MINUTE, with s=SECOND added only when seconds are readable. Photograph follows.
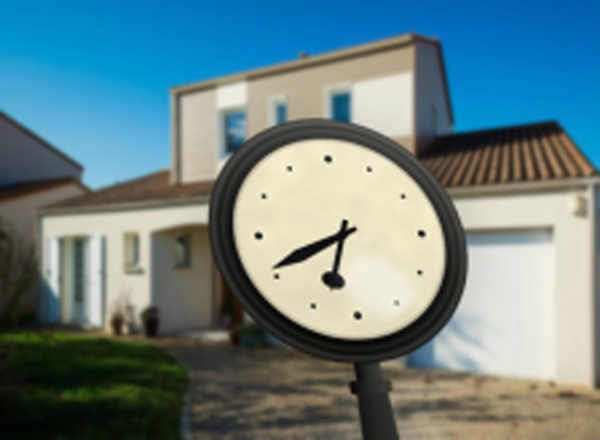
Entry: h=6 m=41
